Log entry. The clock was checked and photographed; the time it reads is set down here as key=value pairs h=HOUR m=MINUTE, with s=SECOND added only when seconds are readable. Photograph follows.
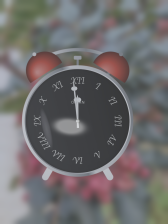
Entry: h=11 m=59
